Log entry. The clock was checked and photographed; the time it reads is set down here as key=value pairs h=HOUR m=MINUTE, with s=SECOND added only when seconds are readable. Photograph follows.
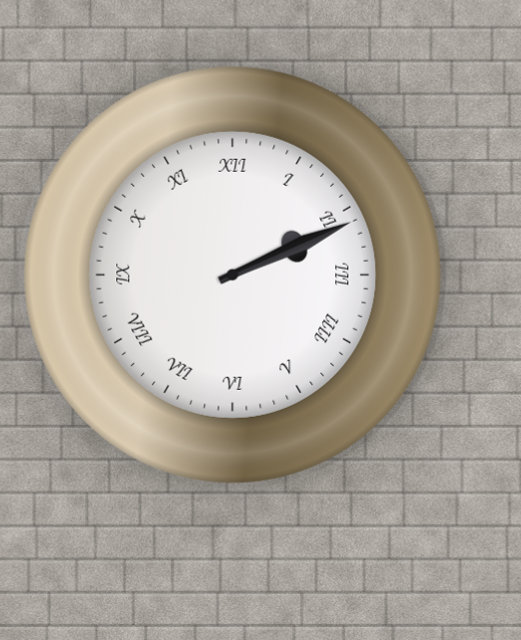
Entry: h=2 m=11
